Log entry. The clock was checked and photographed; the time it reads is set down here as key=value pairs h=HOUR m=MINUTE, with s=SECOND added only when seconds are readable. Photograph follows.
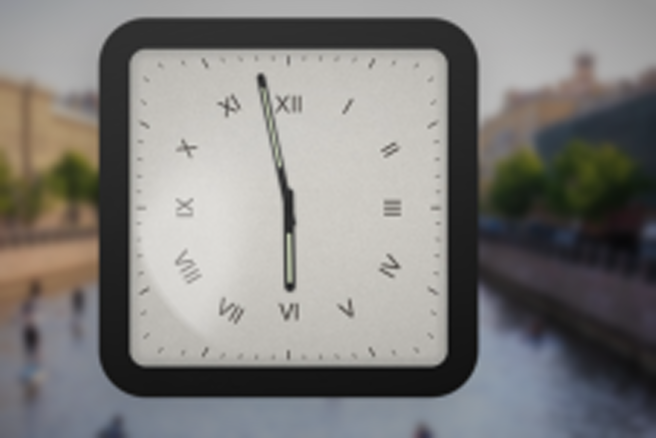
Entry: h=5 m=58
